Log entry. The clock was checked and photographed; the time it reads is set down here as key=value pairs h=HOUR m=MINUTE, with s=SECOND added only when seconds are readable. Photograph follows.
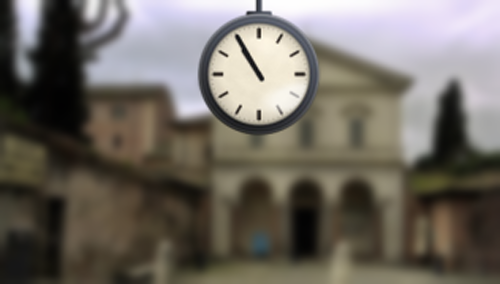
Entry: h=10 m=55
